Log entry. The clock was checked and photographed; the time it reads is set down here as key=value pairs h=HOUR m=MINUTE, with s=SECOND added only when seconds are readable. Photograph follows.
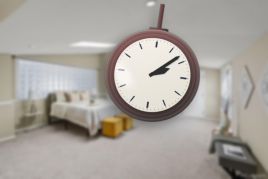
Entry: h=2 m=8
